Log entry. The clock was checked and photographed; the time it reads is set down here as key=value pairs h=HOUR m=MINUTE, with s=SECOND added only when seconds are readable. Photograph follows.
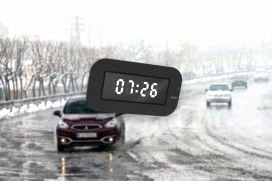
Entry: h=7 m=26
